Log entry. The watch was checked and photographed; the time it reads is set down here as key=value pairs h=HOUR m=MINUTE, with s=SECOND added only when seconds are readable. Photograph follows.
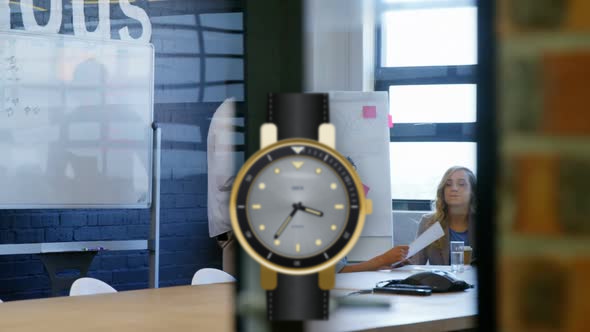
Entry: h=3 m=36
